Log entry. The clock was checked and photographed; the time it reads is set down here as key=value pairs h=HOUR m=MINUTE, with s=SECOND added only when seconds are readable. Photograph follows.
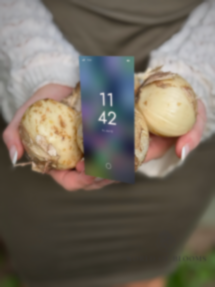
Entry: h=11 m=42
